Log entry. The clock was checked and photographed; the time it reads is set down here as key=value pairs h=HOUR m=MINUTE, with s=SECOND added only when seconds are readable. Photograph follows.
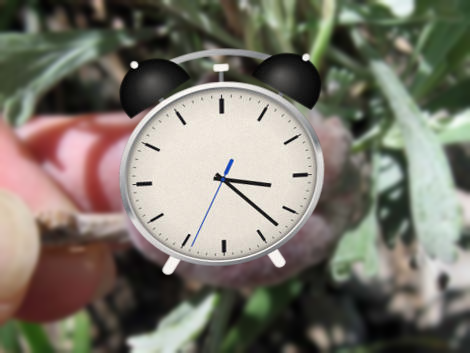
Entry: h=3 m=22 s=34
